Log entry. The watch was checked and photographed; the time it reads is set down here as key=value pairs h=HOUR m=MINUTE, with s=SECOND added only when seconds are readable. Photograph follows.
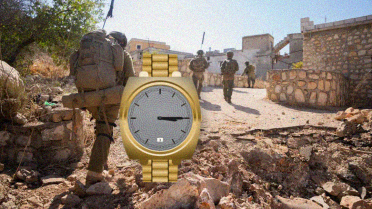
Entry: h=3 m=15
